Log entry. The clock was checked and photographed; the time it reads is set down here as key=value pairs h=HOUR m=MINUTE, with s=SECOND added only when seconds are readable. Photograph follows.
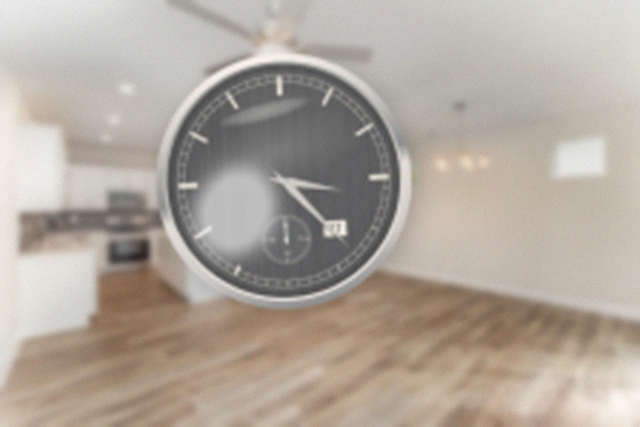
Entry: h=3 m=23
